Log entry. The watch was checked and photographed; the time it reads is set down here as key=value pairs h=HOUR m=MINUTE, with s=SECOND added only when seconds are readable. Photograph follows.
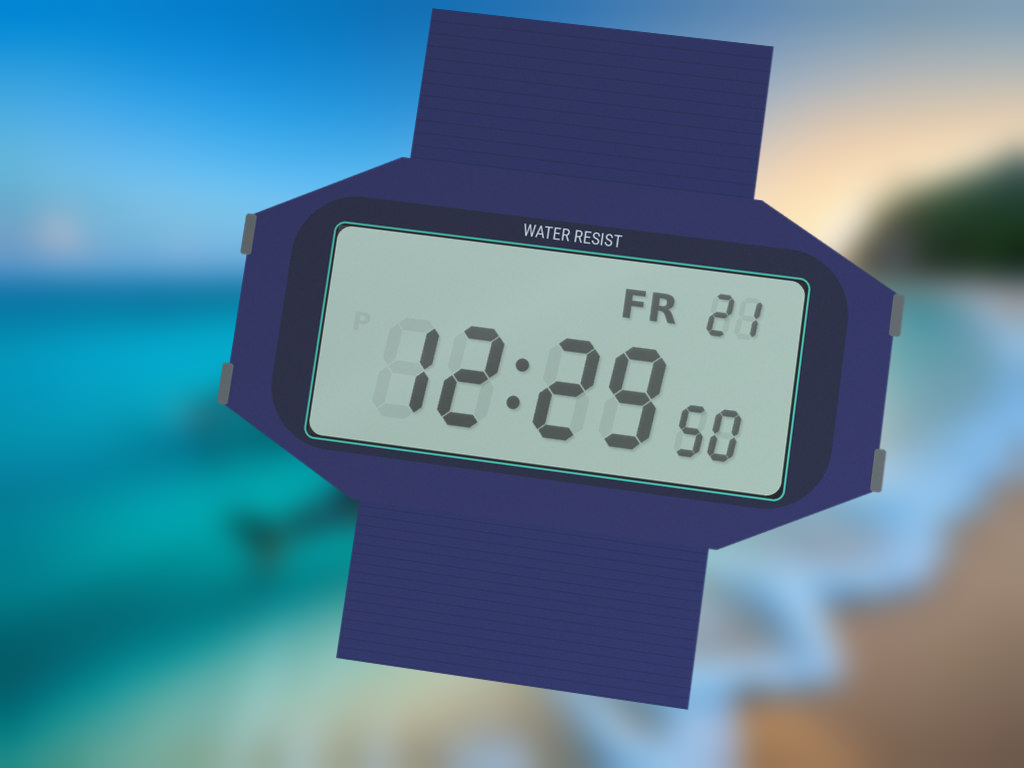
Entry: h=12 m=29 s=50
